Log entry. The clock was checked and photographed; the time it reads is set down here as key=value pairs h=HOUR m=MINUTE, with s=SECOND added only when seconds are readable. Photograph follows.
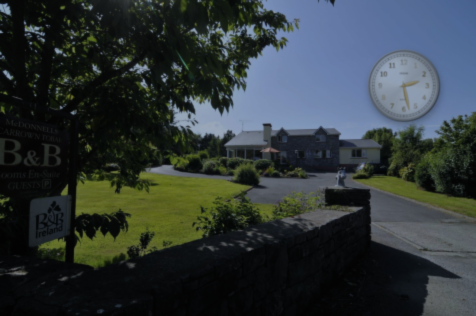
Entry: h=2 m=28
